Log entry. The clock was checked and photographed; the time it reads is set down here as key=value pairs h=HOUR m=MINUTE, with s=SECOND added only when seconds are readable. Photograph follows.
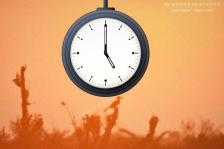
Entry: h=5 m=0
